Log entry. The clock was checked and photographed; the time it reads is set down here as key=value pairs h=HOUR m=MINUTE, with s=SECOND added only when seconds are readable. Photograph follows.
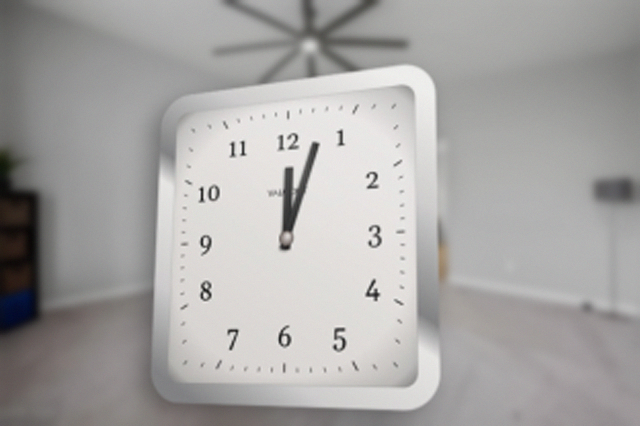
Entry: h=12 m=3
